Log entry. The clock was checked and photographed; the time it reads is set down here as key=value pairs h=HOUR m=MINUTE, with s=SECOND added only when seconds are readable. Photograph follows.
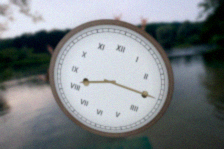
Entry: h=8 m=15
